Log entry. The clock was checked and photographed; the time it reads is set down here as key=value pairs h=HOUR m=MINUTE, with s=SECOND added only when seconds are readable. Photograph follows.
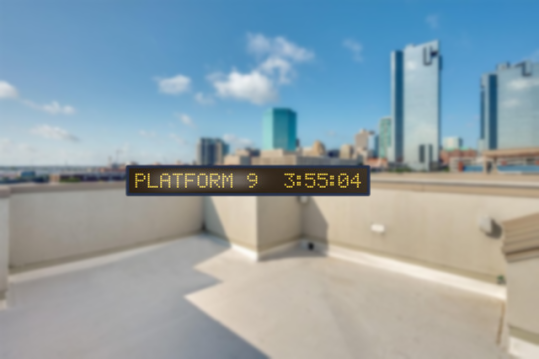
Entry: h=3 m=55 s=4
